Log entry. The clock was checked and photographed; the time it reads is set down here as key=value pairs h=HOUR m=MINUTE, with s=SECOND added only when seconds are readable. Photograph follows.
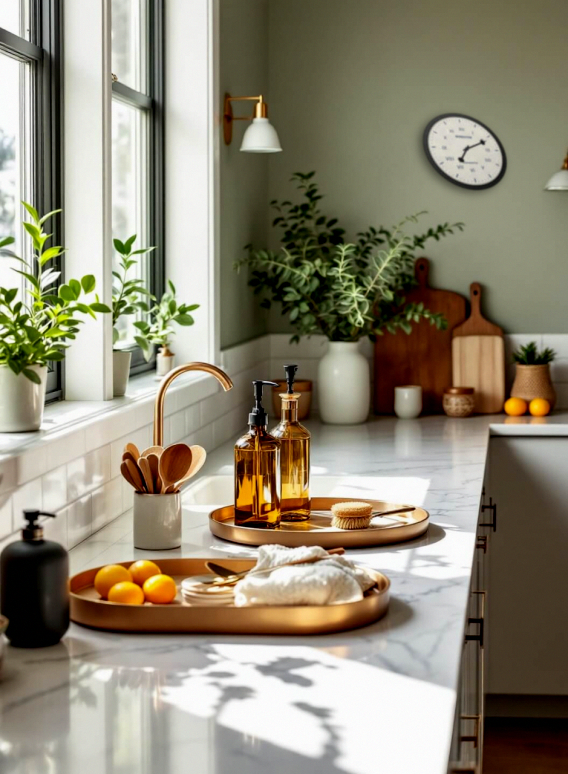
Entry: h=7 m=11
